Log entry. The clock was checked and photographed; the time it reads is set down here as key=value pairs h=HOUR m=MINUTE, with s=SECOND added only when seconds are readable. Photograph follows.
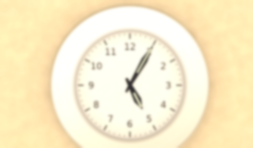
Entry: h=5 m=5
